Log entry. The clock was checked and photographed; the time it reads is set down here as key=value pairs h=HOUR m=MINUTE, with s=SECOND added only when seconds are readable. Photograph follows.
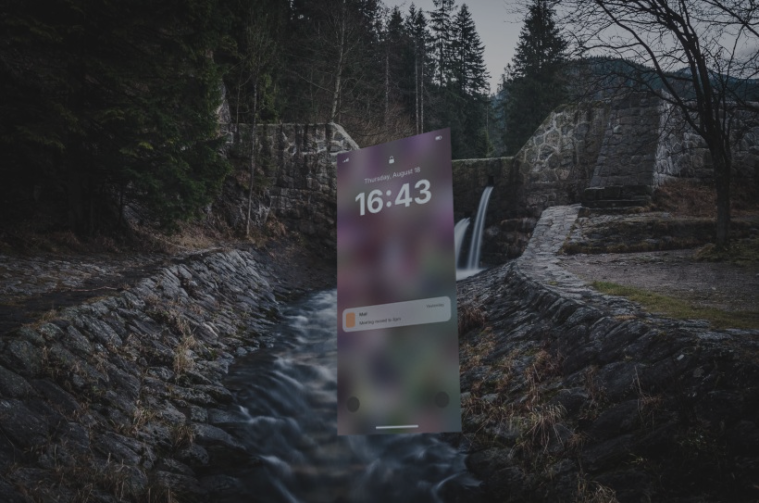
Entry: h=16 m=43
